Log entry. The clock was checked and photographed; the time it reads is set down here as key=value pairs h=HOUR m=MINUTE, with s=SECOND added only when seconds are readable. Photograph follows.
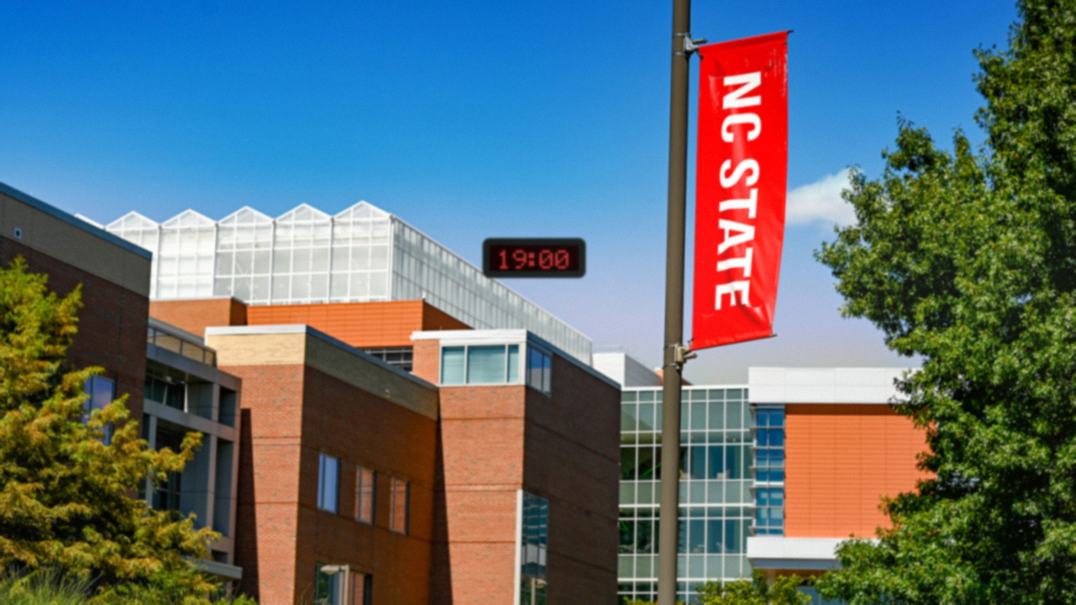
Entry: h=19 m=0
